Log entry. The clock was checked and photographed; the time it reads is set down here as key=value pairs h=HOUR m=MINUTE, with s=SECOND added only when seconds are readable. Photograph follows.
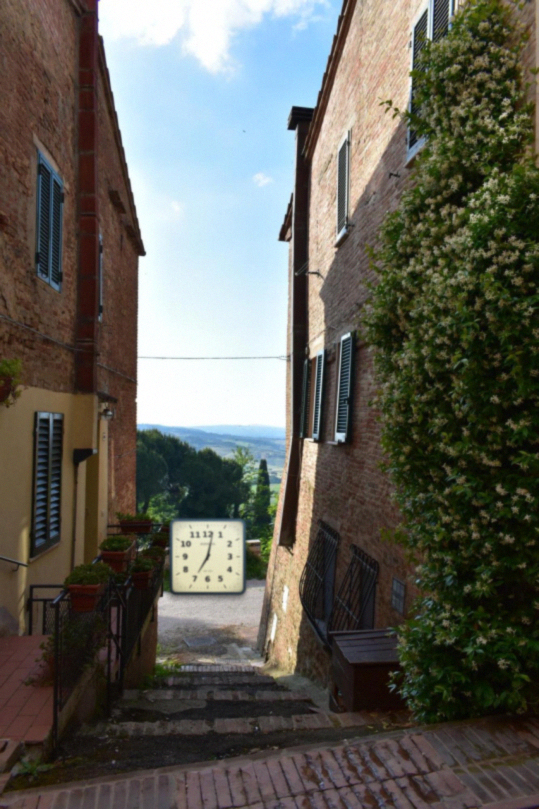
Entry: h=7 m=2
